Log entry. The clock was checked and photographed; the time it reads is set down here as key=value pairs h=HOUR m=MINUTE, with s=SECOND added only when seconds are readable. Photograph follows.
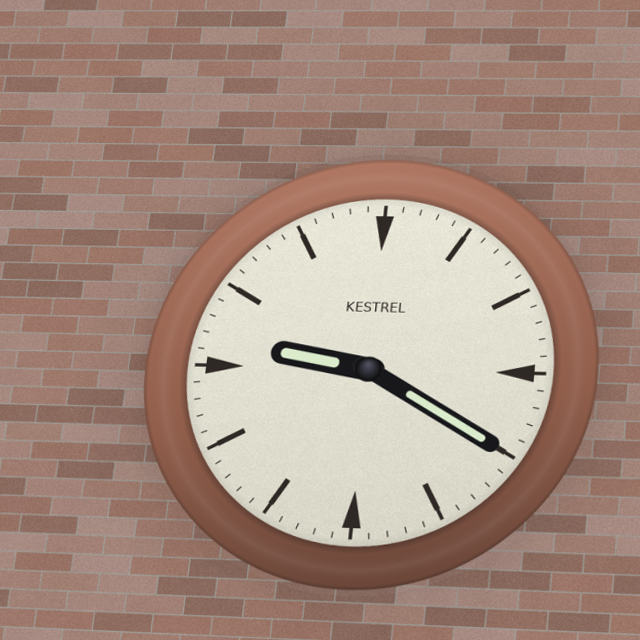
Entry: h=9 m=20
